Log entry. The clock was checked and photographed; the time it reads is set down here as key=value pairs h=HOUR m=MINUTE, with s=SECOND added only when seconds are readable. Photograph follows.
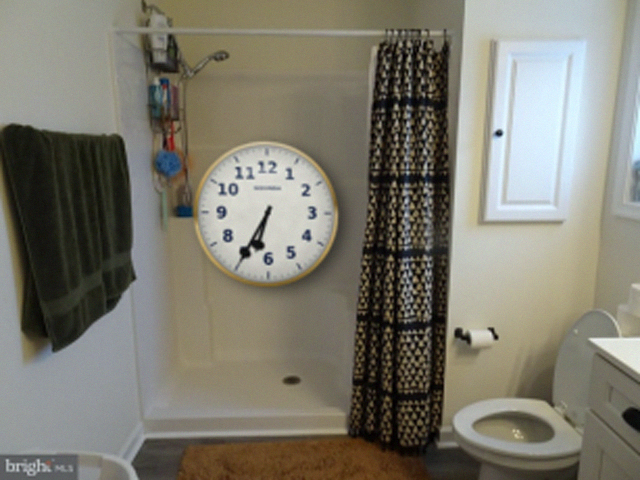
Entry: h=6 m=35
